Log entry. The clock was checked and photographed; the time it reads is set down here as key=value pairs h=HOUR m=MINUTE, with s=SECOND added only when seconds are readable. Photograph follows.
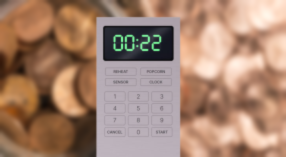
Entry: h=0 m=22
